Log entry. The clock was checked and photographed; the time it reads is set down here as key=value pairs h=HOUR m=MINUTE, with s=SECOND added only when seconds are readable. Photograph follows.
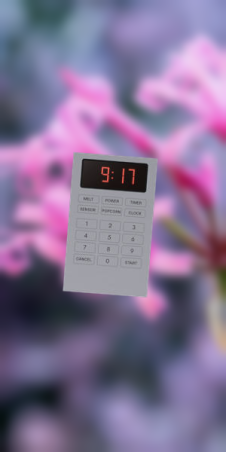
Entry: h=9 m=17
